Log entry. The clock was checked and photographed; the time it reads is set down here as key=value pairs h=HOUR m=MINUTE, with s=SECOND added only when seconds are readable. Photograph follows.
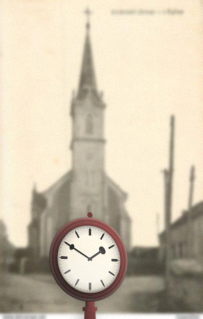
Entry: h=1 m=50
